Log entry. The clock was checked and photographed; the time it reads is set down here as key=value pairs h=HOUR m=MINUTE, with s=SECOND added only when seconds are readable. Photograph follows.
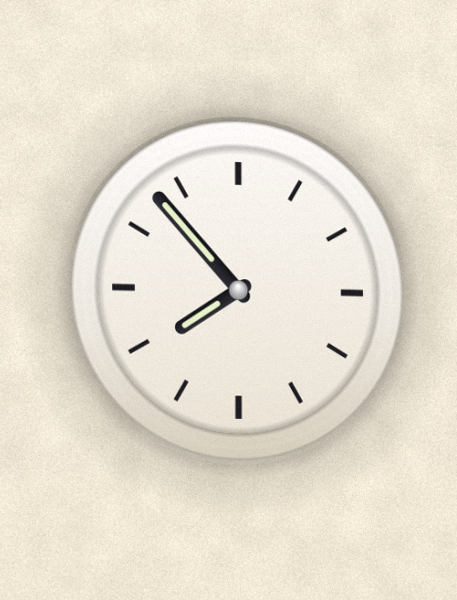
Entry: h=7 m=53
